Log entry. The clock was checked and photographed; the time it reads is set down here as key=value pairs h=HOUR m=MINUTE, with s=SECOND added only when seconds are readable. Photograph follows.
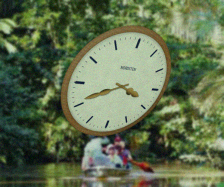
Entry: h=3 m=41
